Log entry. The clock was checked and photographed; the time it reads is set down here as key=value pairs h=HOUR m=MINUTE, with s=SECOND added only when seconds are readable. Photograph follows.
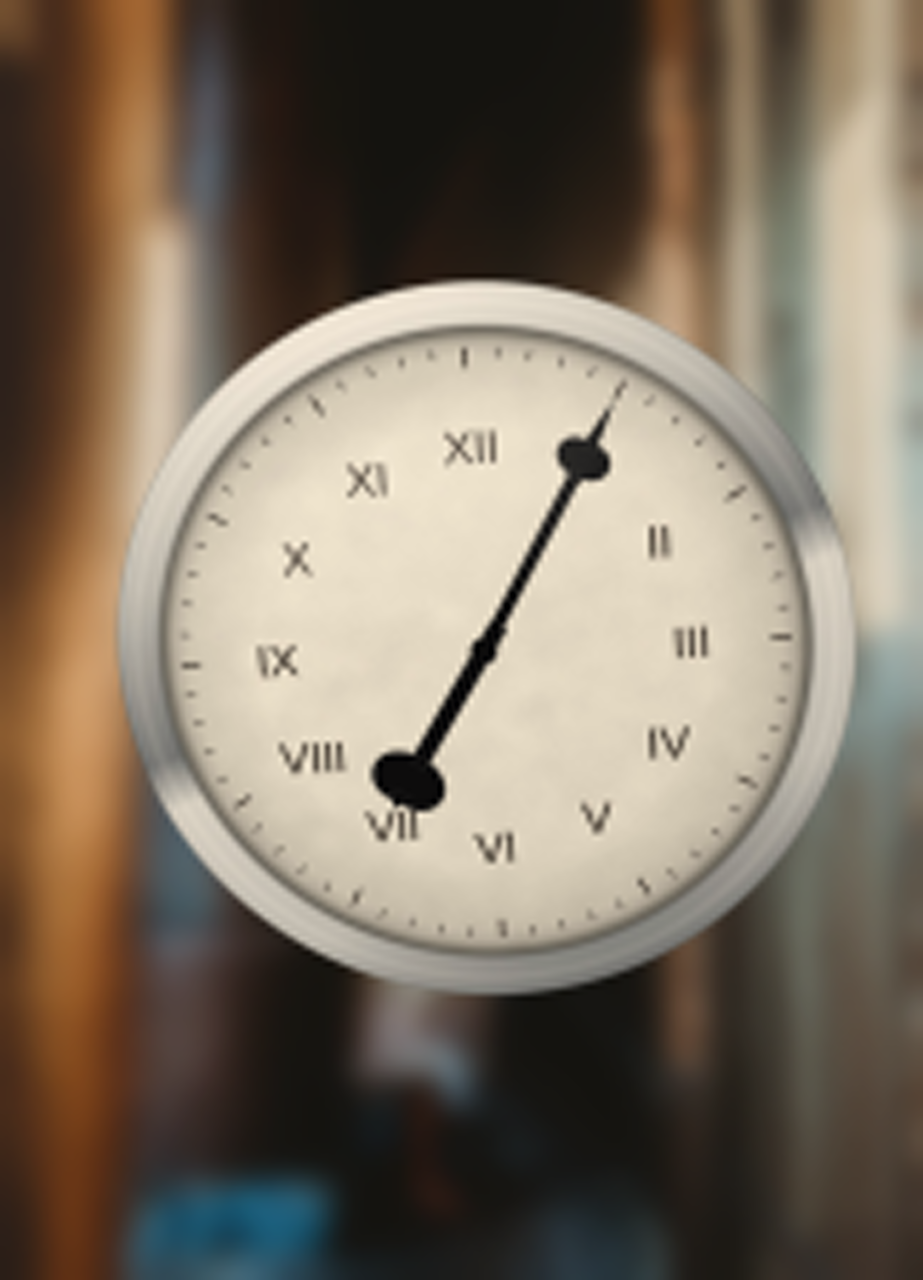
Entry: h=7 m=5
